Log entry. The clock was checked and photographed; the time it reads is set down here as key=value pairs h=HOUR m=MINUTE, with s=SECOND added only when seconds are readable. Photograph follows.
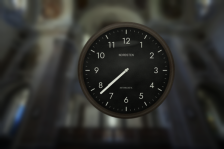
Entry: h=7 m=38
